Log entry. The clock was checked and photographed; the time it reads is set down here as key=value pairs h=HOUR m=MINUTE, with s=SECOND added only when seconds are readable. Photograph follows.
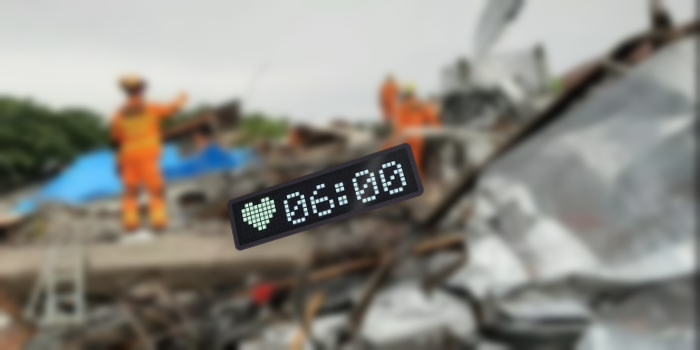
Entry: h=6 m=0
